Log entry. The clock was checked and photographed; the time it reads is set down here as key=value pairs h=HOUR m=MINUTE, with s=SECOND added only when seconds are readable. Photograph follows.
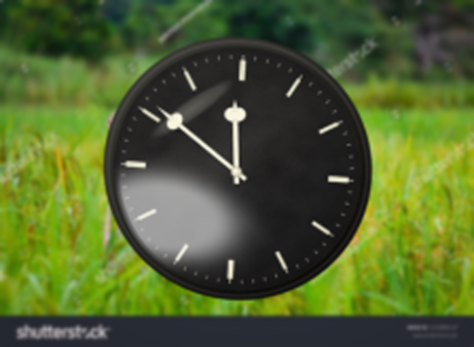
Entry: h=11 m=51
